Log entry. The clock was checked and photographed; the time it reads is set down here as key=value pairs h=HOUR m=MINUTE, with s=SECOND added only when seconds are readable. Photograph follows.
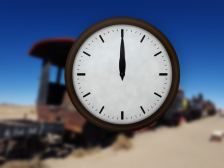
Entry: h=12 m=0
